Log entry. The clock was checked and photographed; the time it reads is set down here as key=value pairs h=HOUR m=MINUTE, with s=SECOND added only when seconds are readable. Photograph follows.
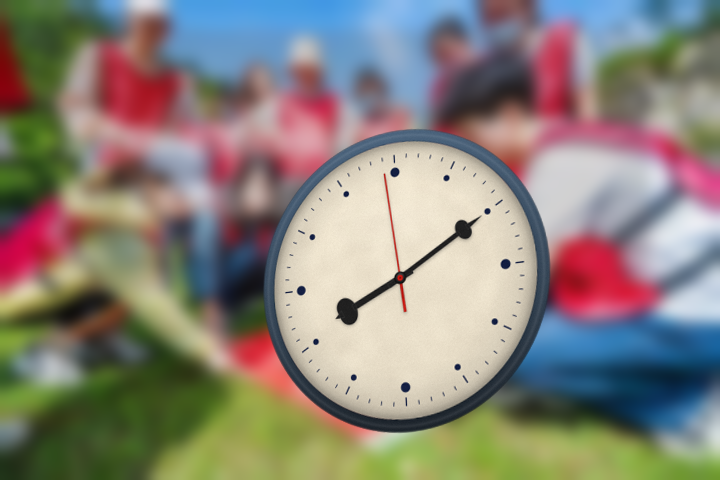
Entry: h=8 m=9 s=59
